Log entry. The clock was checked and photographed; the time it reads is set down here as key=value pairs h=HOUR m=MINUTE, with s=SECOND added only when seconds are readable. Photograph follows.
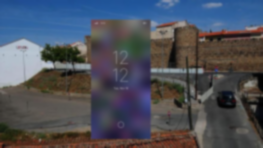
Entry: h=12 m=12
